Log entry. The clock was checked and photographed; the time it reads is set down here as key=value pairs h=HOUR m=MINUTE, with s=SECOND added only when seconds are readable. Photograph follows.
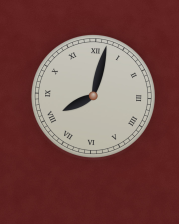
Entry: h=8 m=2
